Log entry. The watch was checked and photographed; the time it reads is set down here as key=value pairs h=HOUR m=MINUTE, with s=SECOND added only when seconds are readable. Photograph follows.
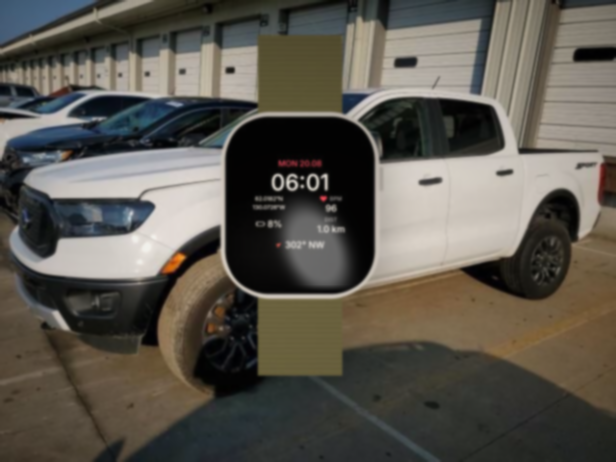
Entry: h=6 m=1
